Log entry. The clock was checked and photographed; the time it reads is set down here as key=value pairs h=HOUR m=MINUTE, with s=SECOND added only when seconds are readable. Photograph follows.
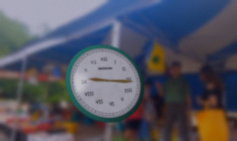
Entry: h=9 m=16
